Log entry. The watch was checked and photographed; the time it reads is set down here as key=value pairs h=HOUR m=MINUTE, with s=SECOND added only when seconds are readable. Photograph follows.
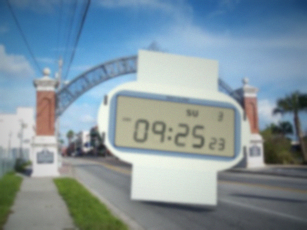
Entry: h=9 m=25 s=23
